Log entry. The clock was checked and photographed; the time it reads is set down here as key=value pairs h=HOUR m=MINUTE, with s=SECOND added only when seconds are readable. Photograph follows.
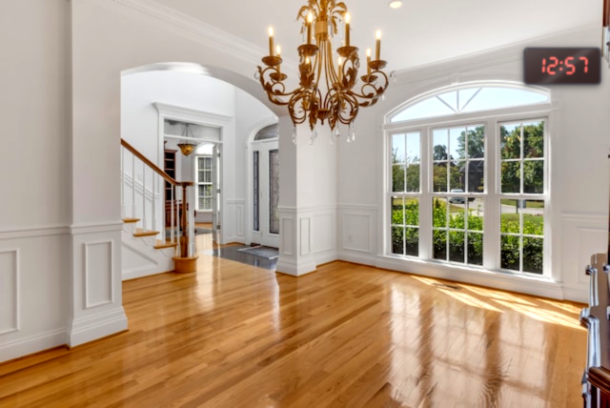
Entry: h=12 m=57
